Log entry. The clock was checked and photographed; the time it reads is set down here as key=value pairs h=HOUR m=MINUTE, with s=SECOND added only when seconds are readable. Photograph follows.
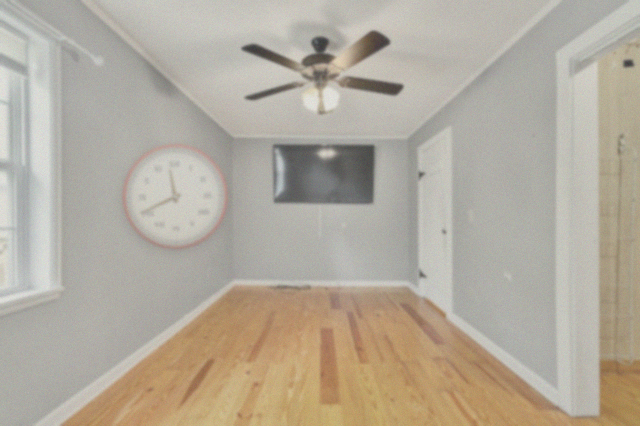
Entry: h=11 m=41
